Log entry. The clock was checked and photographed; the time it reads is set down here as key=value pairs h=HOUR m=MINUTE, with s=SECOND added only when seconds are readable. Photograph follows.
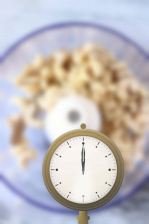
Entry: h=12 m=0
